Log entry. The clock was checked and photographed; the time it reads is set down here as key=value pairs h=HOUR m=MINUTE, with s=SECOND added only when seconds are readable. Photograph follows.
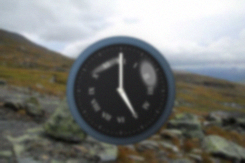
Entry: h=5 m=0
